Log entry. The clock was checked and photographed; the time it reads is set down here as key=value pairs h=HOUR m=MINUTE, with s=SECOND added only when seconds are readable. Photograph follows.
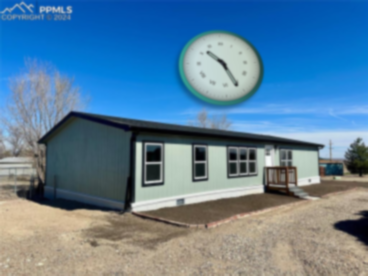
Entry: h=10 m=26
